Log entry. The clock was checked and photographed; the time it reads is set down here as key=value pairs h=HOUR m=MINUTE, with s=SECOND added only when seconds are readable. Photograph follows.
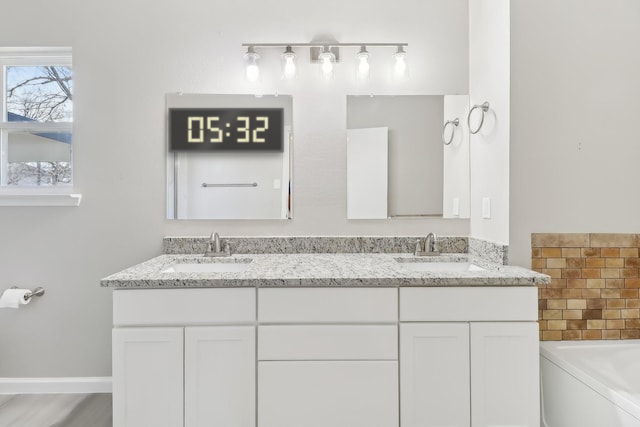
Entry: h=5 m=32
